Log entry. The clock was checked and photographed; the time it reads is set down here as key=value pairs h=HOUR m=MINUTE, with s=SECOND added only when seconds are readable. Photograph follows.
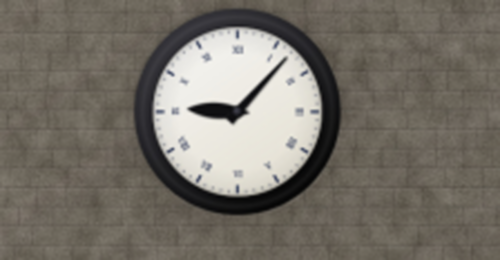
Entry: h=9 m=7
